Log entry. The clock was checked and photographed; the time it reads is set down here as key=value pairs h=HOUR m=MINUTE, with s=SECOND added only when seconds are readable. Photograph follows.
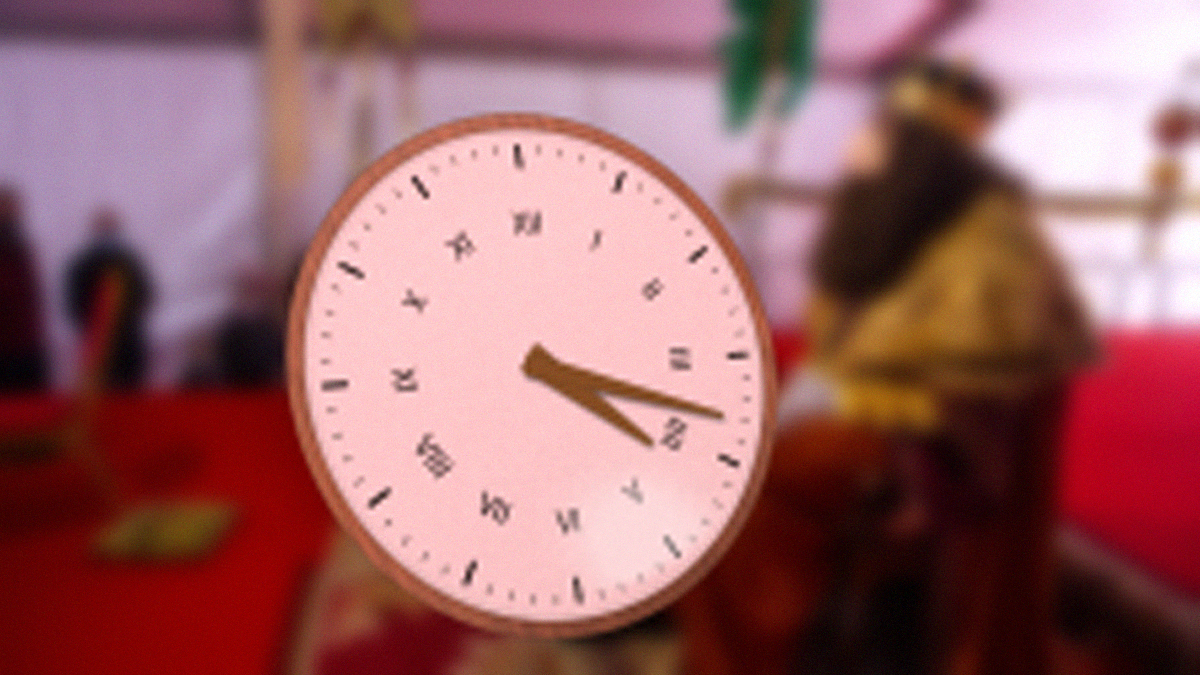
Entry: h=4 m=18
